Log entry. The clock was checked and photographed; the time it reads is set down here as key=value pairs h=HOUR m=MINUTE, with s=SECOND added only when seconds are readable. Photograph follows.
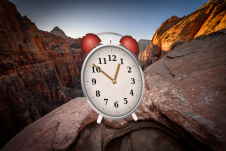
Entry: h=12 m=51
